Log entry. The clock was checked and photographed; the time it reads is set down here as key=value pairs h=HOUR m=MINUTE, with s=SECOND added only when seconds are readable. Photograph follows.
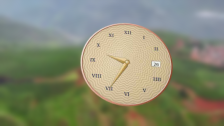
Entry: h=9 m=35
